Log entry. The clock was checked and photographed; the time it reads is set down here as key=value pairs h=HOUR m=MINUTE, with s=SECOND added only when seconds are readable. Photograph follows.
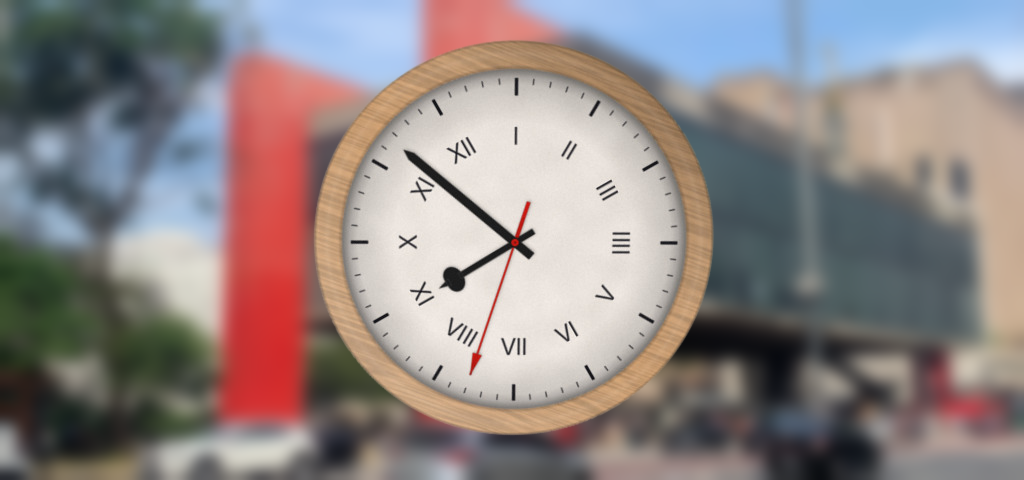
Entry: h=8 m=56 s=38
